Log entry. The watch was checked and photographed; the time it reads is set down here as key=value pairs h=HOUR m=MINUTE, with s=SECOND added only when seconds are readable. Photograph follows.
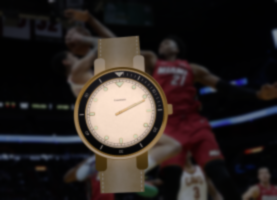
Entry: h=2 m=11
